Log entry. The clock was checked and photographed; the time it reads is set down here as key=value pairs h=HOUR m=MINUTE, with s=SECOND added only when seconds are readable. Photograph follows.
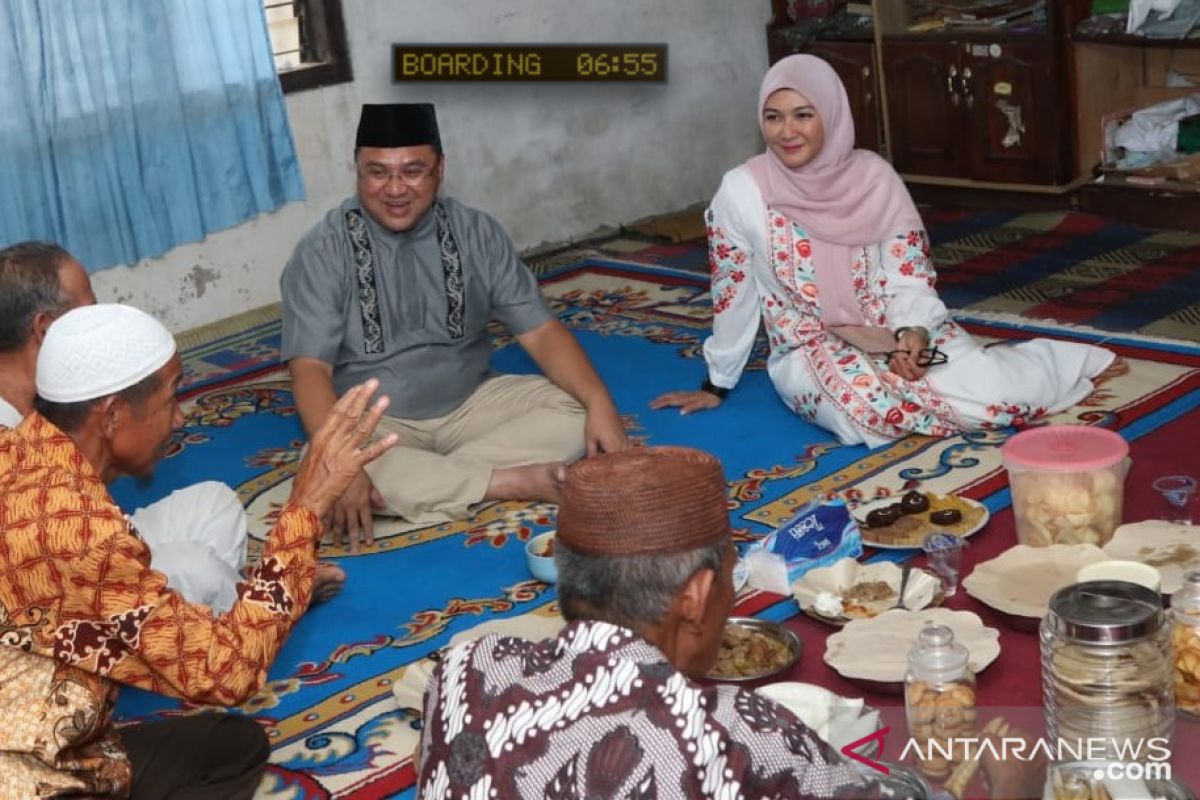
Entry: h=6 m=55
